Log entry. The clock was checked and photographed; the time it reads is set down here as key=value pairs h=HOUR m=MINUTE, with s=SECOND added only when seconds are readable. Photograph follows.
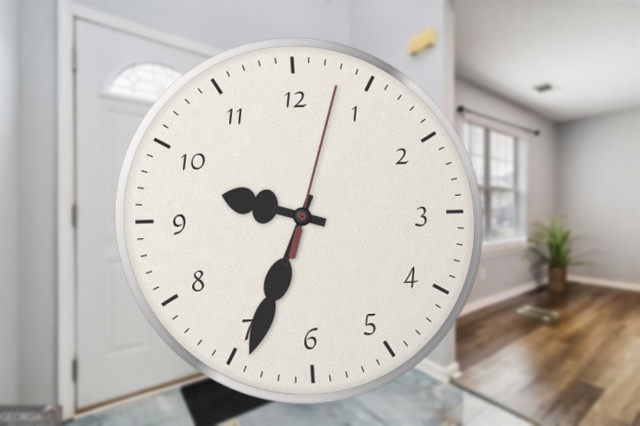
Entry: h=9 m=34 s=3
